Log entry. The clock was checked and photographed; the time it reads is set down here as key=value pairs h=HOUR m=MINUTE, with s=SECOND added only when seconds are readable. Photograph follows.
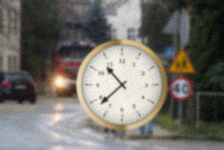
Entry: h=10 m=38
